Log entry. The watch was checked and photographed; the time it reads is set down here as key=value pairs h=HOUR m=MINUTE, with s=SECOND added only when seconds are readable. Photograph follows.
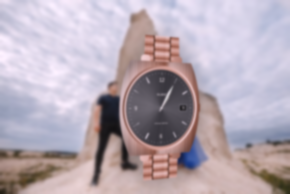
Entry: h=1 m=5
